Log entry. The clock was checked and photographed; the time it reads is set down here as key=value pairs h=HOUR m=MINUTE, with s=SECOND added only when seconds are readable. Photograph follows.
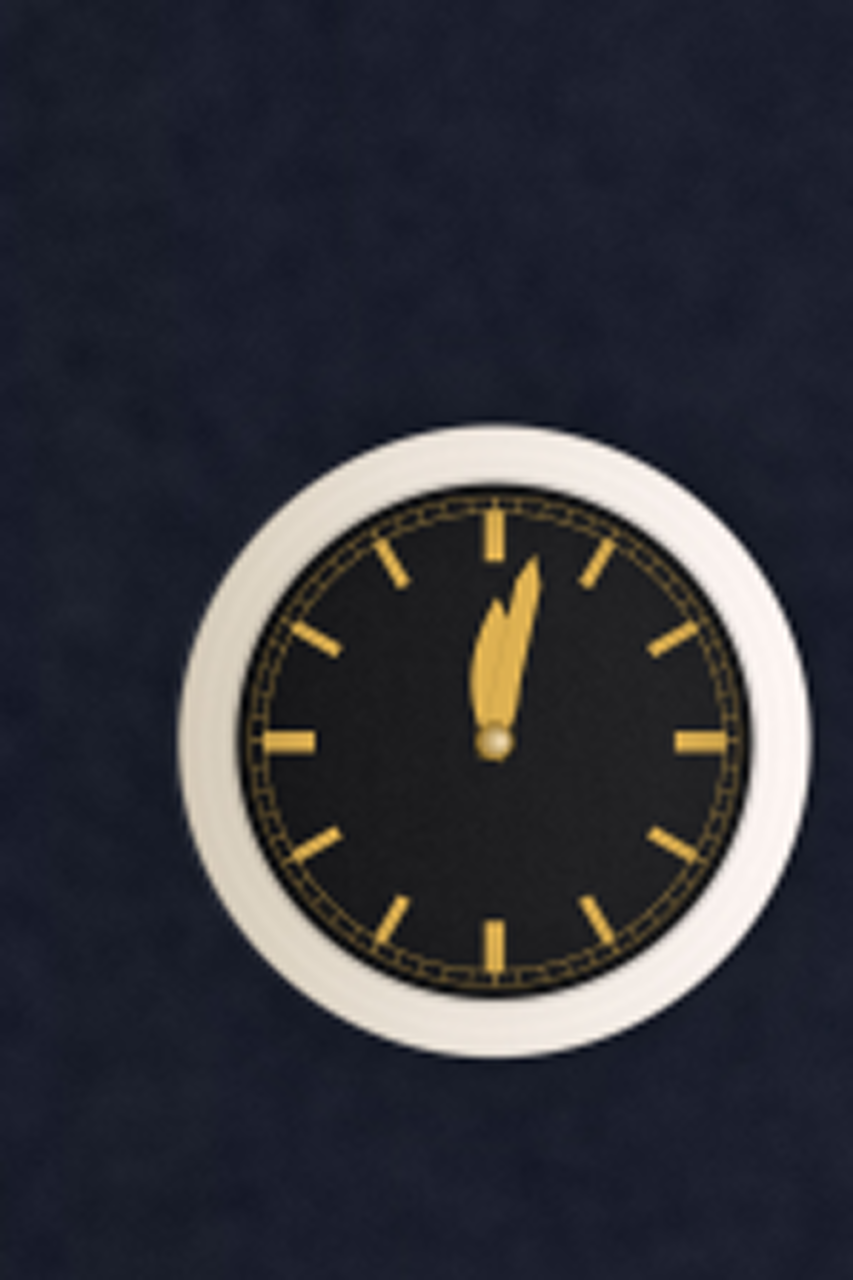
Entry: h=12 m=2
